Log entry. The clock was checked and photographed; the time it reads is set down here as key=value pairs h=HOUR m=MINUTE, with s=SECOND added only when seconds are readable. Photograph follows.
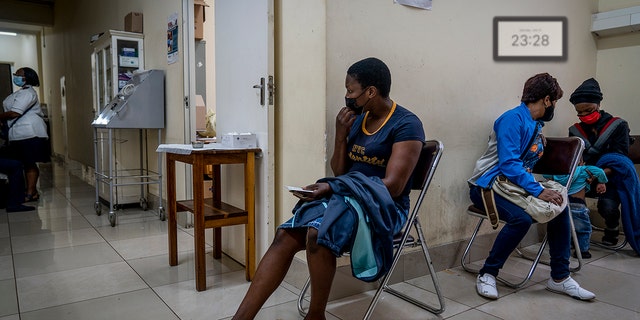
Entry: h=23 m=28
